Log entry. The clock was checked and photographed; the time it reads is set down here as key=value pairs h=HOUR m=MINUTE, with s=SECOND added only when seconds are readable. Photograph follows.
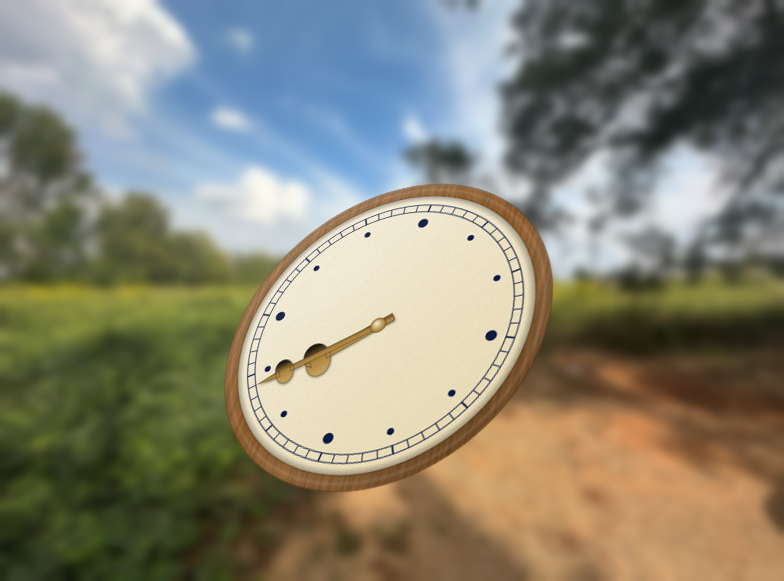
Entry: h=7 m=39
